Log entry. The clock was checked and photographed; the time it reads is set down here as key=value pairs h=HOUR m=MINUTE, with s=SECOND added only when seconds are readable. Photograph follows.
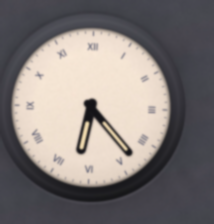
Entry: h=6 m=23
